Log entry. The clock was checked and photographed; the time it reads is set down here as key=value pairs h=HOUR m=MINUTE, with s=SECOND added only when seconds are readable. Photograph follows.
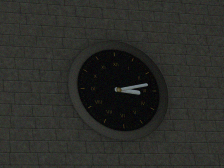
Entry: h=3 m=13
